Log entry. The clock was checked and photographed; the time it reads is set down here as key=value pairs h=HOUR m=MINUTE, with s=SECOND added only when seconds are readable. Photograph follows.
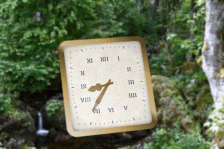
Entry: h=8 m=36
